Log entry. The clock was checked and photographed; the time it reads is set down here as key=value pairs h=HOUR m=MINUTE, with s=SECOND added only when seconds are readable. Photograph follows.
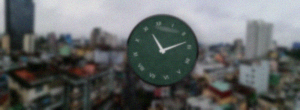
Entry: h=11 m=13
